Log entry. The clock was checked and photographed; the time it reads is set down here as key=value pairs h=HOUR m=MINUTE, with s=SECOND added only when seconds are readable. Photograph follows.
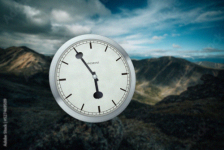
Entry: h=5 m=55
